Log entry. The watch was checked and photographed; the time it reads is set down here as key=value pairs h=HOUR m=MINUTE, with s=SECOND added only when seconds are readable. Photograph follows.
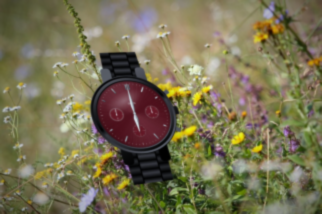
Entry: h=6 m=0
